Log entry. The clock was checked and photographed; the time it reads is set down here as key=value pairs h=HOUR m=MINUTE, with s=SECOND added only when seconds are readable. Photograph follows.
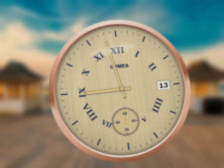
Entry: h=8 m=58
